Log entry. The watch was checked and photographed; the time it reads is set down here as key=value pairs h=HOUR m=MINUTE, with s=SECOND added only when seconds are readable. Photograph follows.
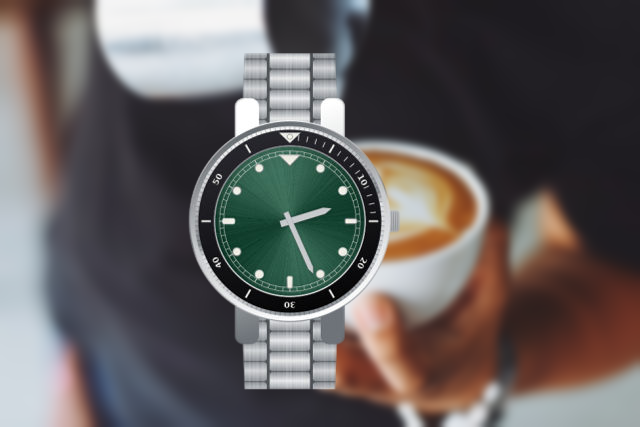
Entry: h=2 m=26
